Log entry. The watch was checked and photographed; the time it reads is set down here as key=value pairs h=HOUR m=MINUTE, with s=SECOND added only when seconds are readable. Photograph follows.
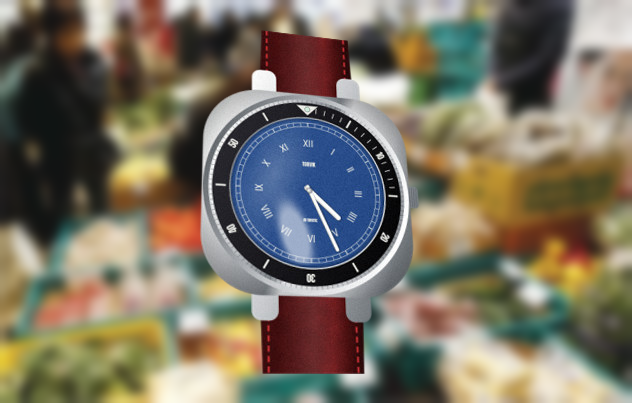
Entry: h=4 m=26
